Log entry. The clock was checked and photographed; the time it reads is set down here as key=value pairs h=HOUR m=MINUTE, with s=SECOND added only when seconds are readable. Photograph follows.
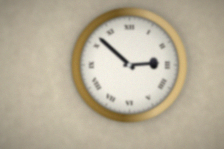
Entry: h=2 m=52
